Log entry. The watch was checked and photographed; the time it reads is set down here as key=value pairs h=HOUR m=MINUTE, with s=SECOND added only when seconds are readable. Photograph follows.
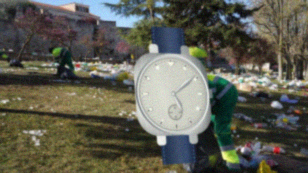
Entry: h=5 m=9
